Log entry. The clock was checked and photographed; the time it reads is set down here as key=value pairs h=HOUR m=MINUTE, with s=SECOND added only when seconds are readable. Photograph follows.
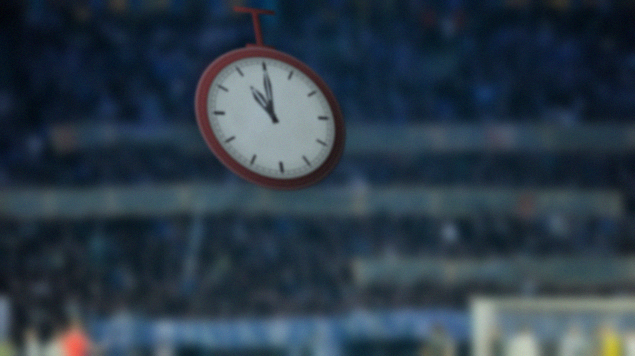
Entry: h=11 m=0
